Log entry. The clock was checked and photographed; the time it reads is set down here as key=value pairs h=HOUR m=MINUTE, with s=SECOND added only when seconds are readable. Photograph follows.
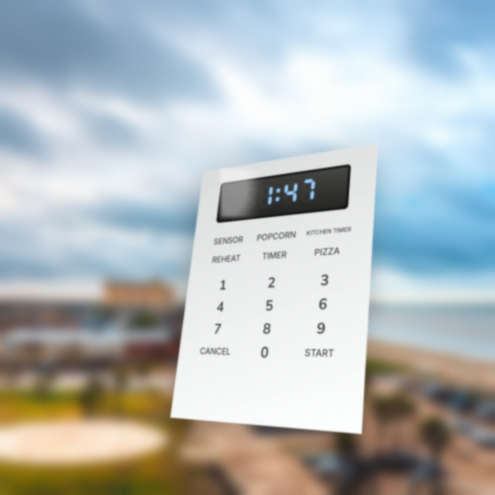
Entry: h=1 m=47
